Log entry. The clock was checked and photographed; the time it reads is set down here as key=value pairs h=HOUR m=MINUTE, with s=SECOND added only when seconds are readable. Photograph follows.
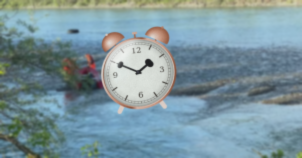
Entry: h=1 m=50
